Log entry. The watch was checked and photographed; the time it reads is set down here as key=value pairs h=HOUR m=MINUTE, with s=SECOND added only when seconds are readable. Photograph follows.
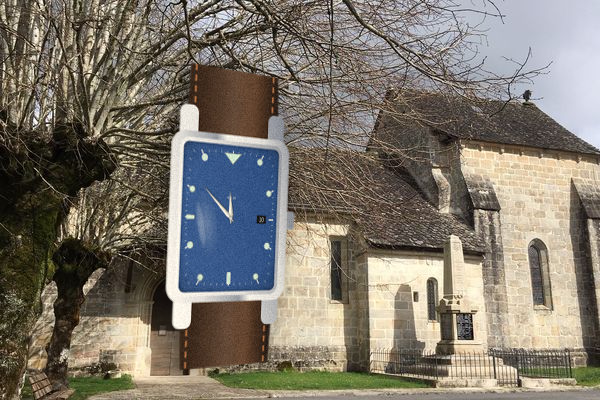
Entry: h=11 m=52
